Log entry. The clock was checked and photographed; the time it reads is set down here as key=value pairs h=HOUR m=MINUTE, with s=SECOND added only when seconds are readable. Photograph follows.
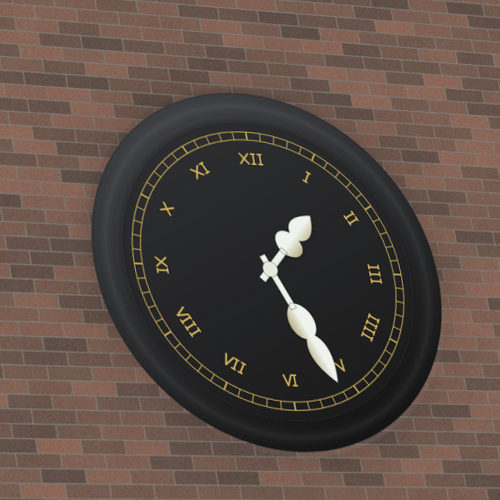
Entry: h=1 m=26
